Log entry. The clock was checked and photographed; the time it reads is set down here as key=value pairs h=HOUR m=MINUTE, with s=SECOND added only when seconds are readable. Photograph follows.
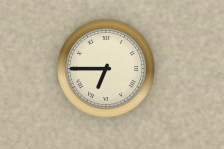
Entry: h=6 m=45
